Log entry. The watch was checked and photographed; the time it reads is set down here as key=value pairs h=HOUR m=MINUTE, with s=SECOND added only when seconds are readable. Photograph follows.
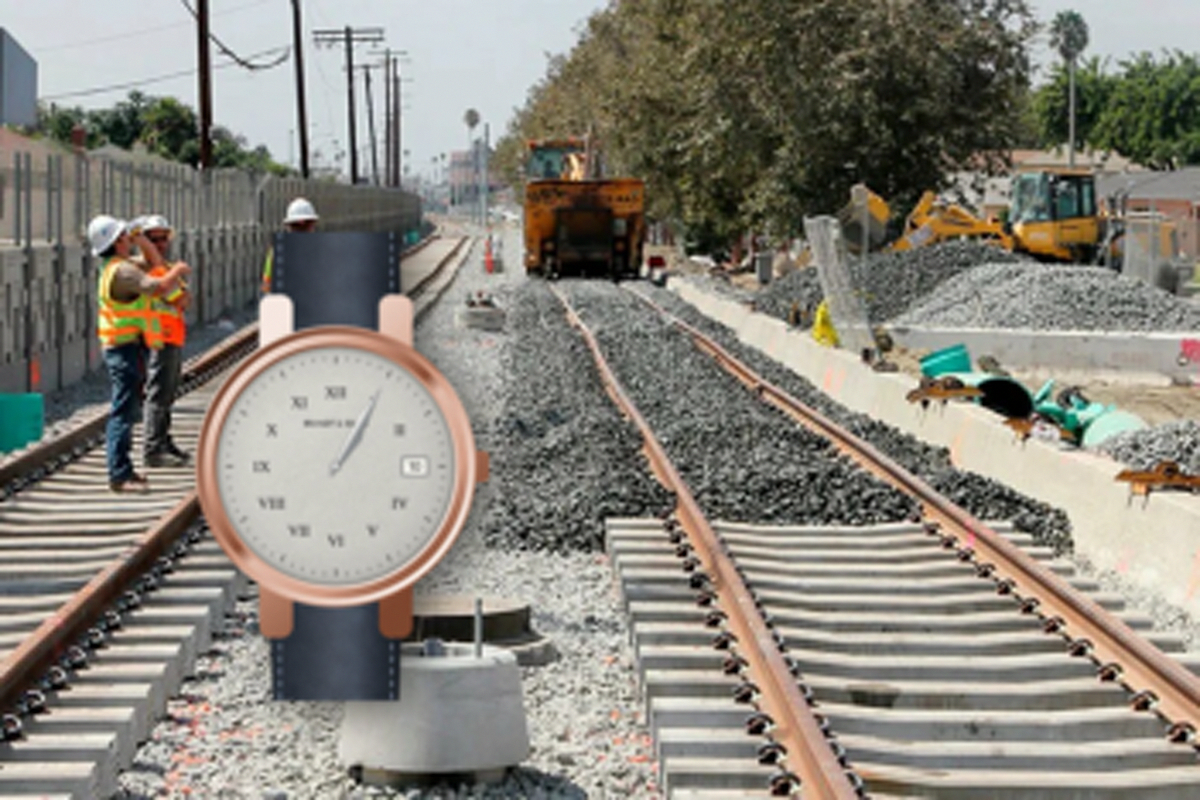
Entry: h=1 m=5
